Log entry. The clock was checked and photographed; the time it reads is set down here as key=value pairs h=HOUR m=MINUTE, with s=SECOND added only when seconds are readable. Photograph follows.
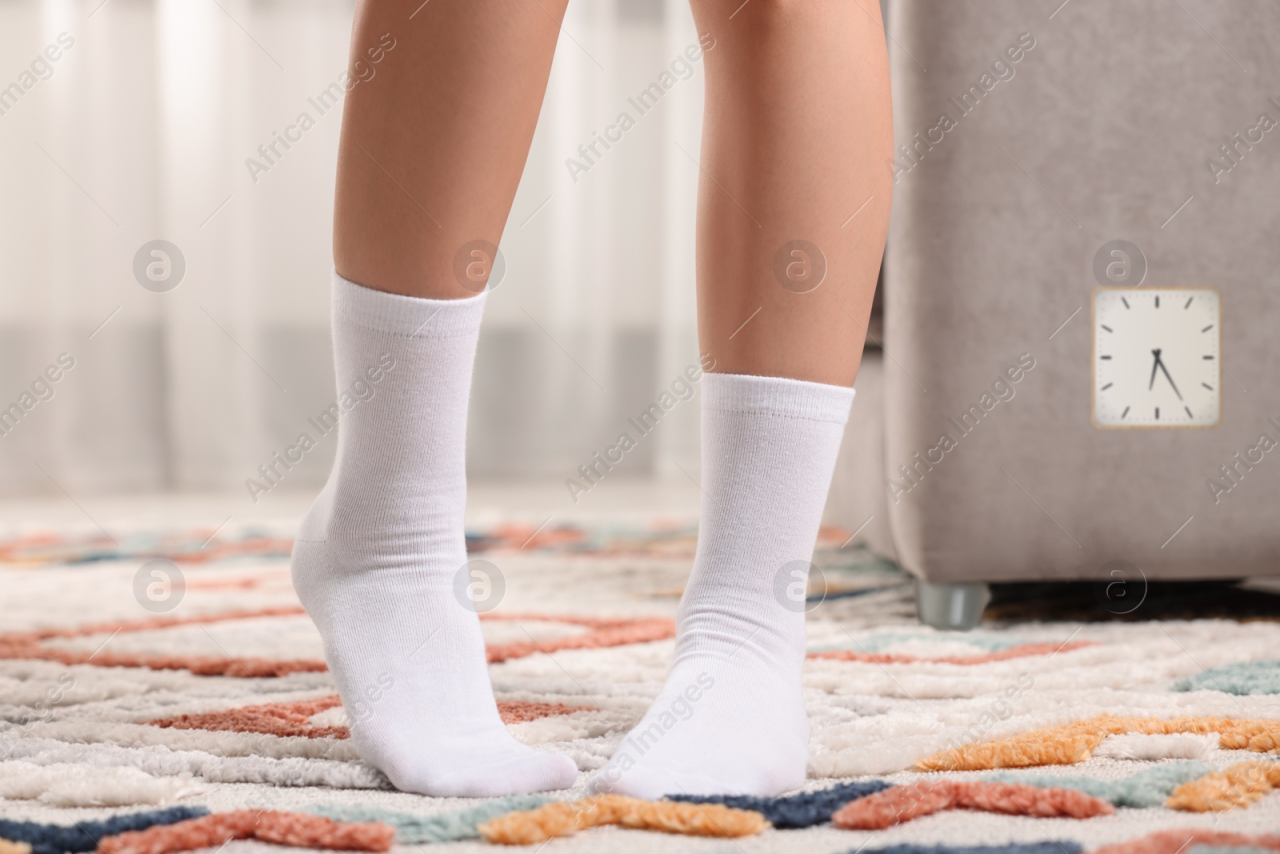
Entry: h=6 m=25
